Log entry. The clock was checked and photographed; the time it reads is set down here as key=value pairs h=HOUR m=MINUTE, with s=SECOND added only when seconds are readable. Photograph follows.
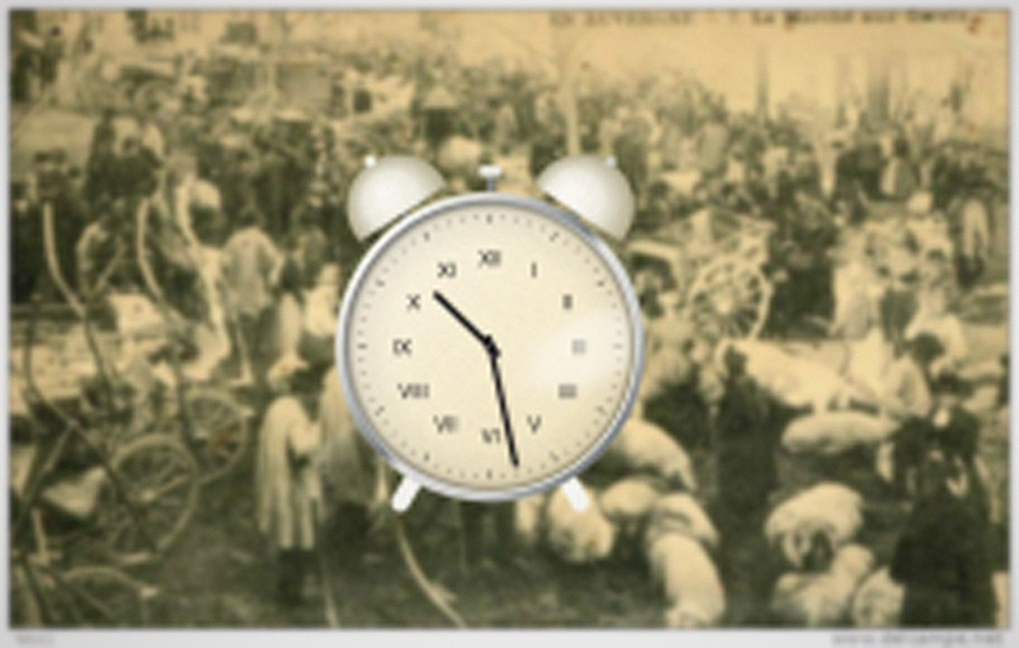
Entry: h=10 m=28
